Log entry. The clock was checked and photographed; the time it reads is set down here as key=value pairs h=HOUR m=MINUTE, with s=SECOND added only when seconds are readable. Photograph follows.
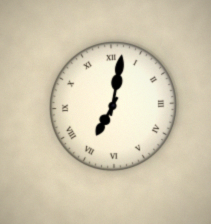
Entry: h=7 m=2
